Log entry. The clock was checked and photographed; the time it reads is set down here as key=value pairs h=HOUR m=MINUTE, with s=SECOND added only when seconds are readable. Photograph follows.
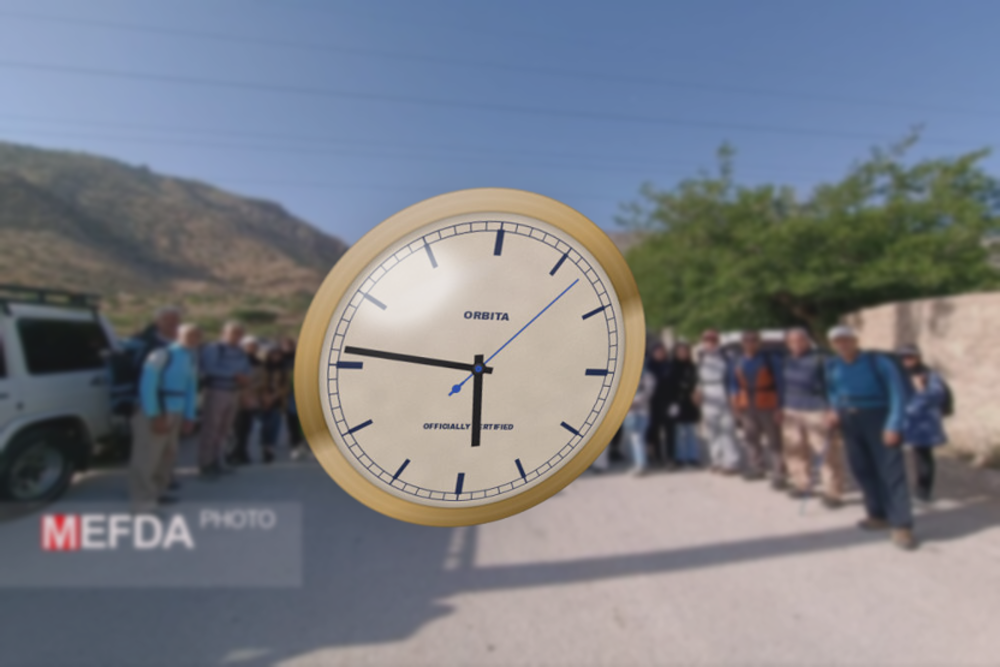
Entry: h=5 m=46 s=7
